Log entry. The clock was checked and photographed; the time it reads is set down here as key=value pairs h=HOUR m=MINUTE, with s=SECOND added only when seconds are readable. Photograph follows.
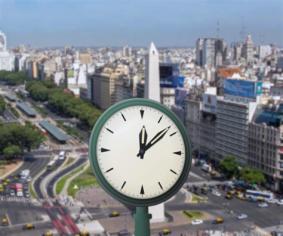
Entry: h=12 m=8
